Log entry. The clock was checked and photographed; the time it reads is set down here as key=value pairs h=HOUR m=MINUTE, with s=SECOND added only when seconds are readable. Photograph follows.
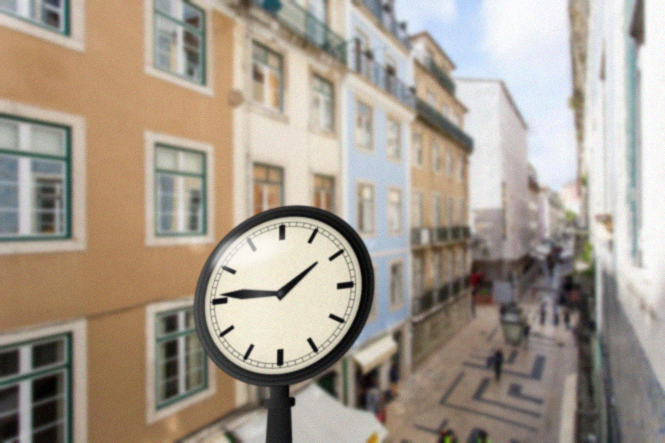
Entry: h=1 m=46
